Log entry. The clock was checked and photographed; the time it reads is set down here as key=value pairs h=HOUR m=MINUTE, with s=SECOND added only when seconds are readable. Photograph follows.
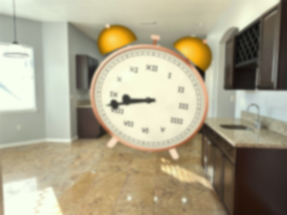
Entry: h=8 m=42
